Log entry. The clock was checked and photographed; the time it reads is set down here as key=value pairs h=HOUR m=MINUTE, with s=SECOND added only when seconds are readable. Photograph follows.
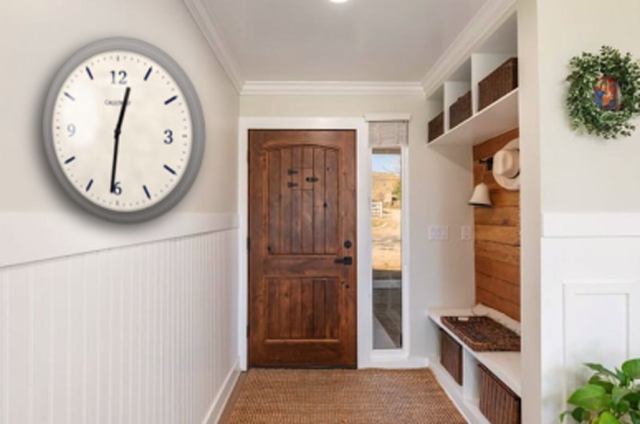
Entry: h=12 m=31
